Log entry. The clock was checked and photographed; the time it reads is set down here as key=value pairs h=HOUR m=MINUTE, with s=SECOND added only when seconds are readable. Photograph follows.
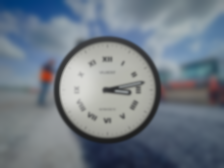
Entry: h=3 m=13
